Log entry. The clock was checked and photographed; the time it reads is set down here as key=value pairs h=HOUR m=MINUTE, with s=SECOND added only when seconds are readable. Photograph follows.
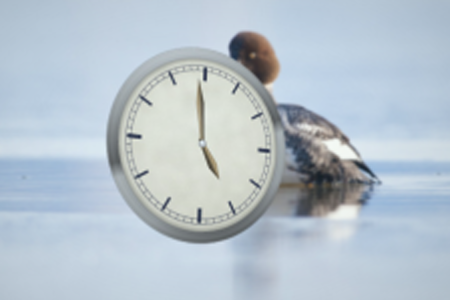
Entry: h=4 m=59
